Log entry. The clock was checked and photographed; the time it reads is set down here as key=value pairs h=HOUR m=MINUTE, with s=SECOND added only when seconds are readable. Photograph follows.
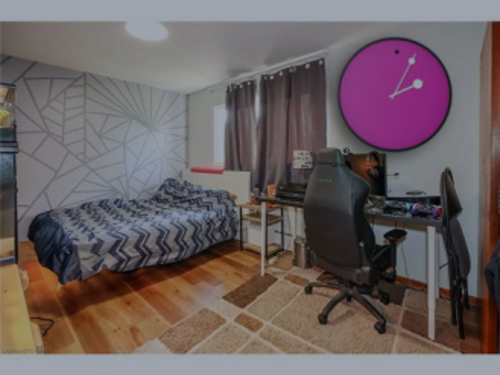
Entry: h=2 m=4
